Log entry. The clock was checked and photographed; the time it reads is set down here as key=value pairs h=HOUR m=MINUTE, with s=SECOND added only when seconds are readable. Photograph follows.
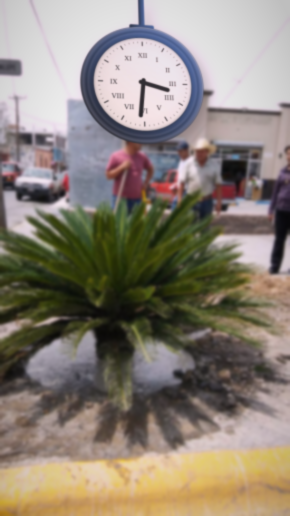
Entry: h=3 m=31
